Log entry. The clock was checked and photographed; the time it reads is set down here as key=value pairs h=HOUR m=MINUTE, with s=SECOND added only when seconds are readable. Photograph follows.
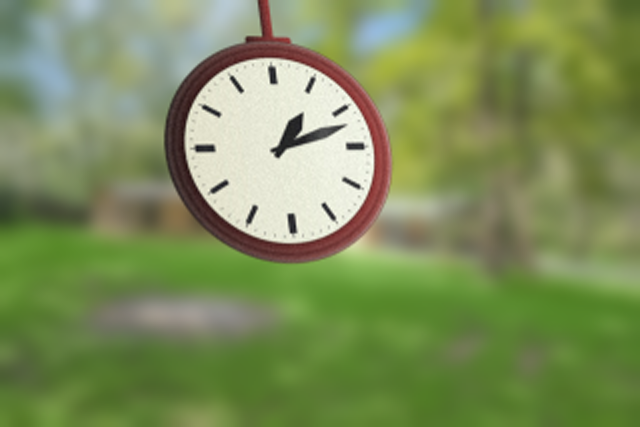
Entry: h=1 m=12
